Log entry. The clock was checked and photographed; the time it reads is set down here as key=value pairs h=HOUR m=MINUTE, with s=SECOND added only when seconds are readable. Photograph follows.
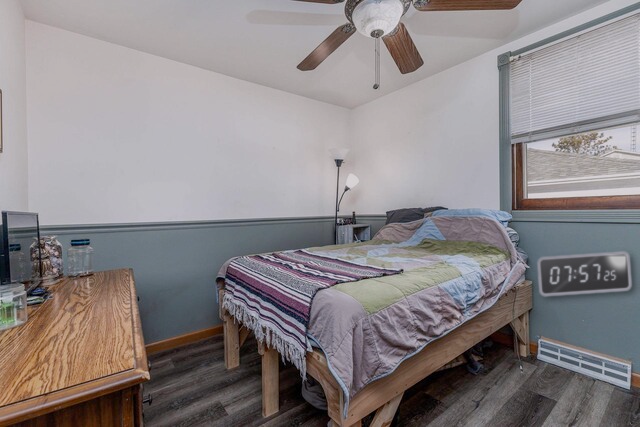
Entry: h=7 m=57 s=25
